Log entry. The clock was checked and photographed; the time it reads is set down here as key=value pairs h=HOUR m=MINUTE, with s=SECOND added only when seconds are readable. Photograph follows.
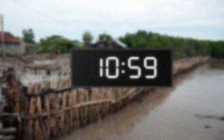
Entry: h=10 m=59
